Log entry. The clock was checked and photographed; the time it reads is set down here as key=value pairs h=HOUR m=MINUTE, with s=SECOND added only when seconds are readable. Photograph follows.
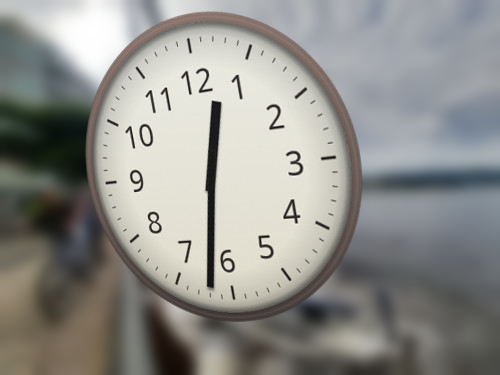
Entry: h=12 m=32
